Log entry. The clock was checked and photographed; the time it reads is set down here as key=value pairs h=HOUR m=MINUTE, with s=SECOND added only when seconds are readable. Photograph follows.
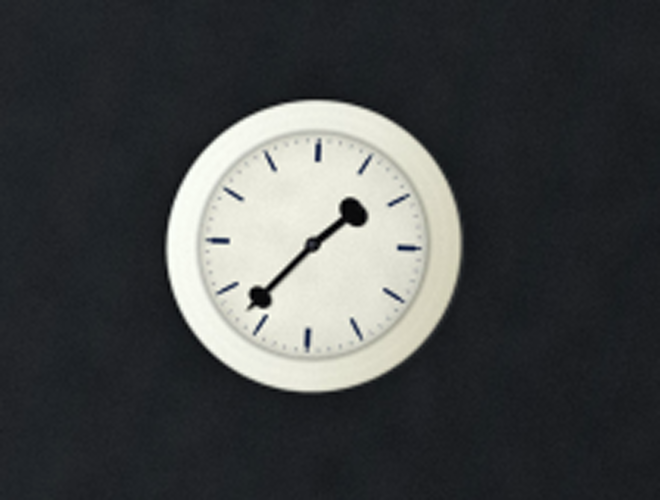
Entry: h=1 m=37
